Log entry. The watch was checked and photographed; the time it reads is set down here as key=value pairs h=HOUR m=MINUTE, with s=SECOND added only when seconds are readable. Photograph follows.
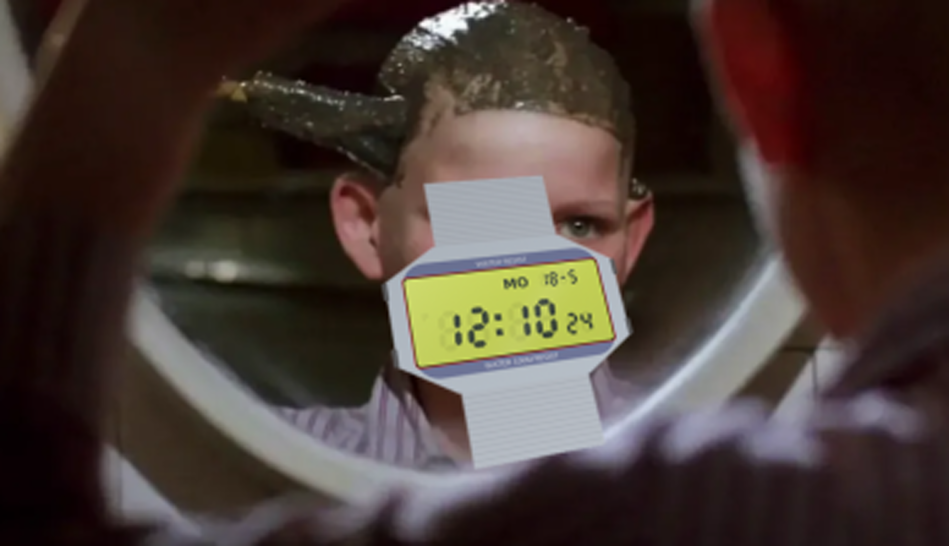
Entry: h=12 m=10 s=24
